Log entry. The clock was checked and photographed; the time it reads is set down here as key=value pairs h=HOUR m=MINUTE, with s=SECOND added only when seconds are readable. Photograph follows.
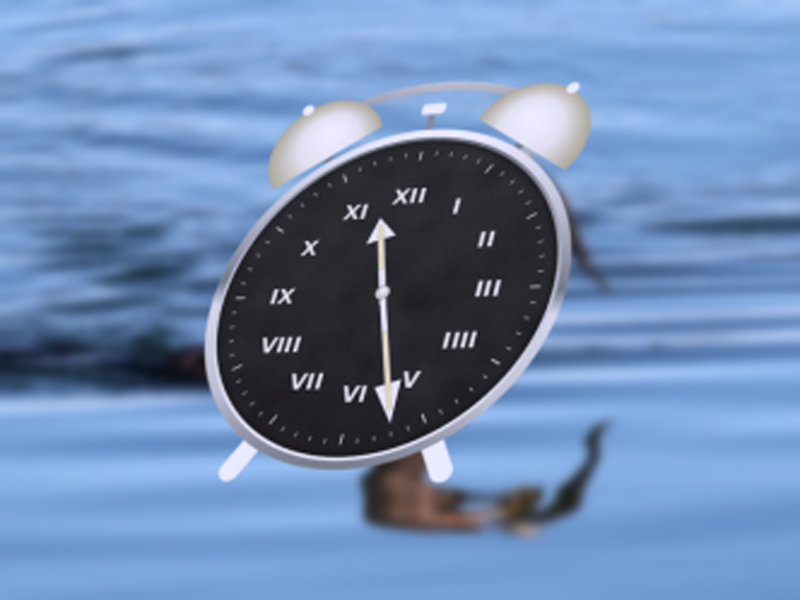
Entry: h=11 m=27
